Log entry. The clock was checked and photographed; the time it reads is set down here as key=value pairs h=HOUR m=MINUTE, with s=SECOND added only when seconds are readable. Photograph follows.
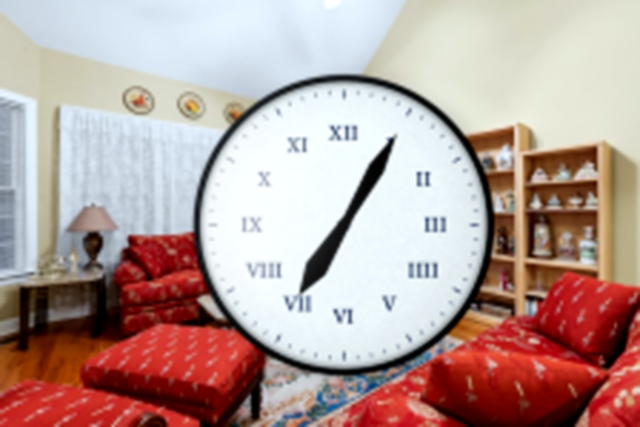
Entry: h=7 m=5
